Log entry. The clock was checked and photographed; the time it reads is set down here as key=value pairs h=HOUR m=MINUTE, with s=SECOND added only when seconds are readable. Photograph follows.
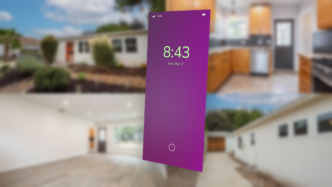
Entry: h=8 m=43
